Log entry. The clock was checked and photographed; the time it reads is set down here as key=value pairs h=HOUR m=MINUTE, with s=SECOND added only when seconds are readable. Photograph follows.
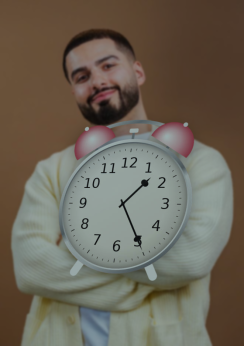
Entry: h=1 m=25
